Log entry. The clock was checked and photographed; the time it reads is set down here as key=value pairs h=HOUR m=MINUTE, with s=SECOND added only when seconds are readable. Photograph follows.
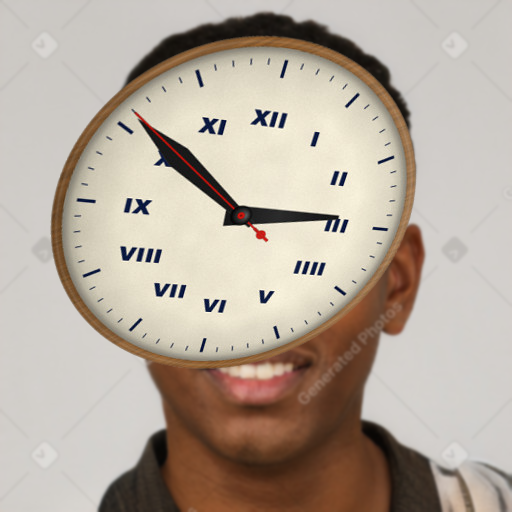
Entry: h=2 m=50 s=51
